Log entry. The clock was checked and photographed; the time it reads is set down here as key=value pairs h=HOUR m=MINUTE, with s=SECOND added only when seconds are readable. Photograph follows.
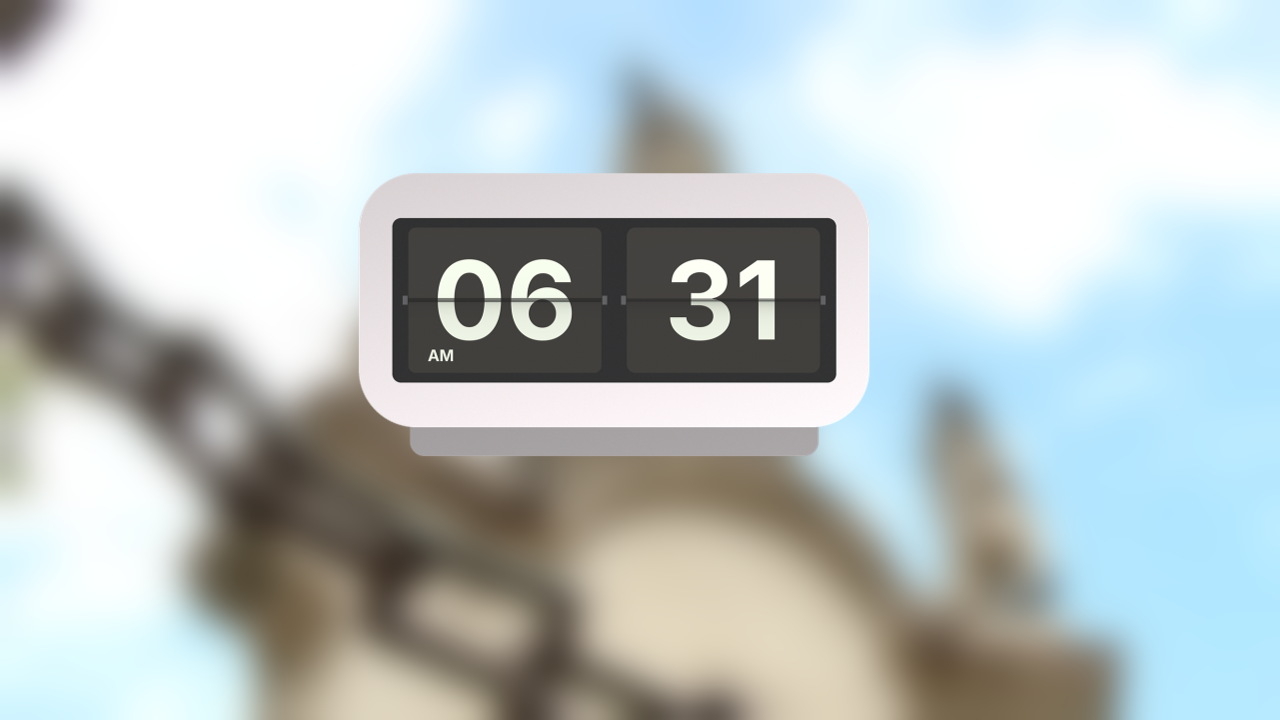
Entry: h=6 m=31
